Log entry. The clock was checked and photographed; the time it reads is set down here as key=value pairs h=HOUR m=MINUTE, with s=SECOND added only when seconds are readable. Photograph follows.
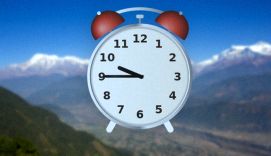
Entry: h=9 m=45
